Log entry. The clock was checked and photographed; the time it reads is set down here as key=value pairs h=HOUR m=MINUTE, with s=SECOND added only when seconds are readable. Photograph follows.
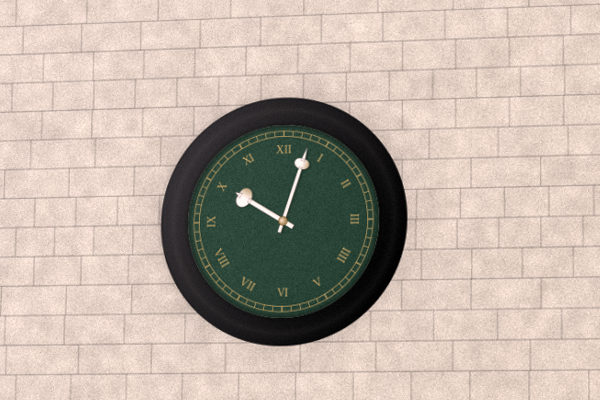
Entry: h=10 m=3
